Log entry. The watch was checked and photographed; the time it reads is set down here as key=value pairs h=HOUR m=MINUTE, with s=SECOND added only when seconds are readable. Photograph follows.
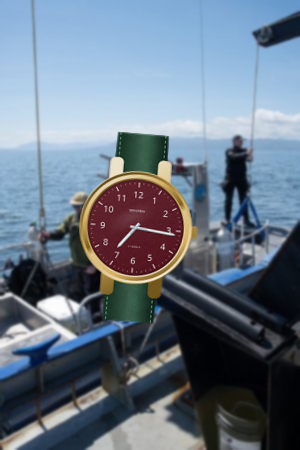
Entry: h=7 m=16
